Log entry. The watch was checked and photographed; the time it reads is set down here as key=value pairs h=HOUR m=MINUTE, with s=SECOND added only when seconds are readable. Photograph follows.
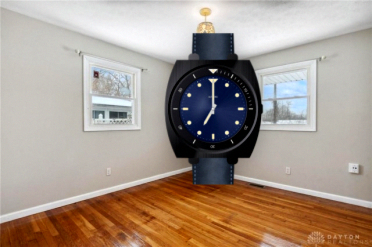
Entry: h=7 m=0
